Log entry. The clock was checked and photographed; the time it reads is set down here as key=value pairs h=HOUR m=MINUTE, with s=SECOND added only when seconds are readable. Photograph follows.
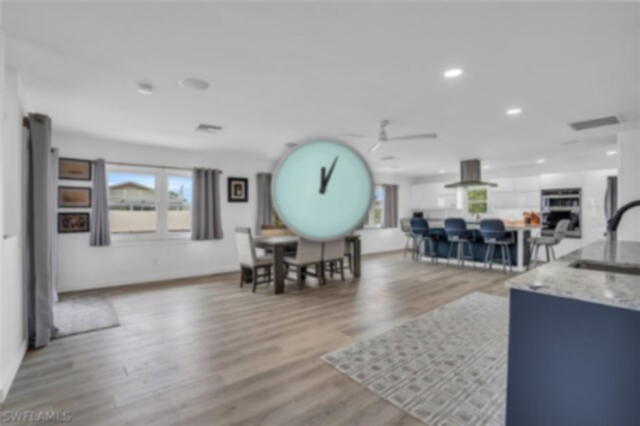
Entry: h=12 m=4
